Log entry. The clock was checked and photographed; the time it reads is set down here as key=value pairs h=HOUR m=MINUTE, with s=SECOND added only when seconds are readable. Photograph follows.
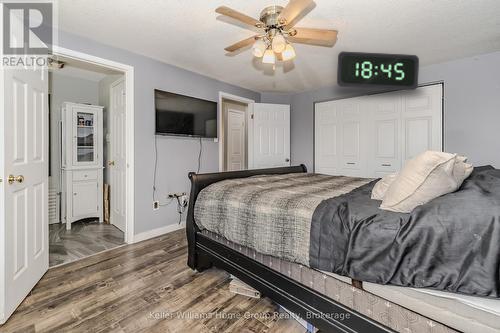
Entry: h=18 m=45
